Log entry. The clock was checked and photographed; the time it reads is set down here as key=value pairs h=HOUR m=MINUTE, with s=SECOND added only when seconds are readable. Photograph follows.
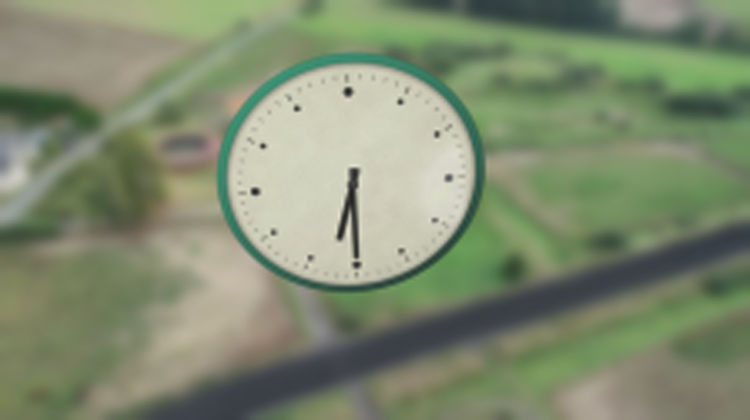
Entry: h=6 m=30
